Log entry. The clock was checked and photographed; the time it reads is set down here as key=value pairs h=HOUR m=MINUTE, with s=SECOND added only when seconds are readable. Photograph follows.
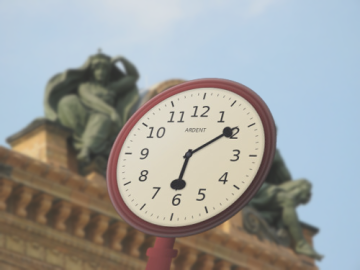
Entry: h=6 m=9
